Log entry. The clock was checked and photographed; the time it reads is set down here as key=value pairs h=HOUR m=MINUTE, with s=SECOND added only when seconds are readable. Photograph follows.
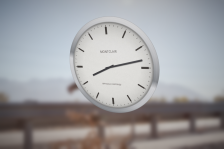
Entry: h=8 m=13
